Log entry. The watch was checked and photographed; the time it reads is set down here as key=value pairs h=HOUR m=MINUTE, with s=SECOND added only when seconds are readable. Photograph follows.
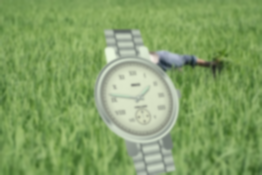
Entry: h=1 m=47
